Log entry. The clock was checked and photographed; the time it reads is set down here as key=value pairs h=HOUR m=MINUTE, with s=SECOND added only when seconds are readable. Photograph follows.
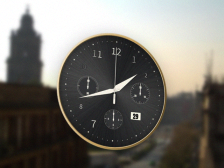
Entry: h=1 m=42
